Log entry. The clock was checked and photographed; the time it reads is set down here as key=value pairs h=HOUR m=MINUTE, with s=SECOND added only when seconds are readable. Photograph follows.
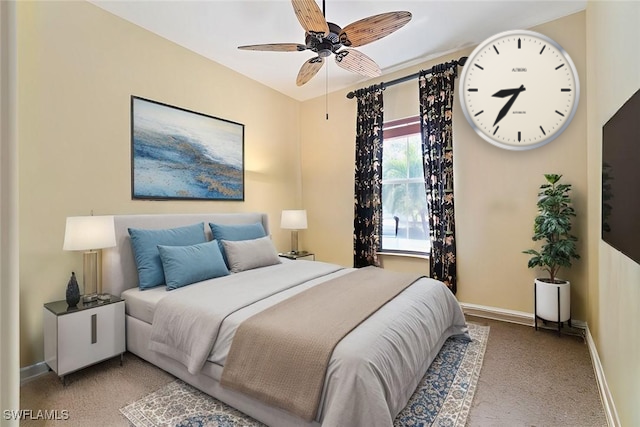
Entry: h=8 m=36
